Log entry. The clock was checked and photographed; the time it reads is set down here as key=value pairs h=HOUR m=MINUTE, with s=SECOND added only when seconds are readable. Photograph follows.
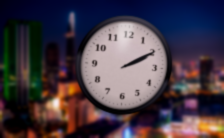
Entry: h=2 m=10
